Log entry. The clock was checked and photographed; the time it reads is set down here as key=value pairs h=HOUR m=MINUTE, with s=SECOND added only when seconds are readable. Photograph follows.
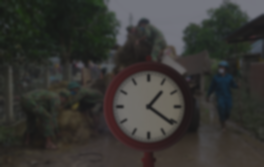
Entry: h=1 m=21
